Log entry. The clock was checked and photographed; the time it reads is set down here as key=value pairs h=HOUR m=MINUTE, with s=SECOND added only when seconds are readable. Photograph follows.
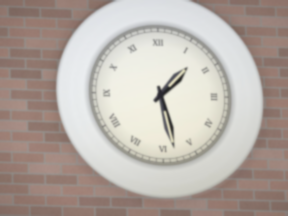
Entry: h=1 m=28
